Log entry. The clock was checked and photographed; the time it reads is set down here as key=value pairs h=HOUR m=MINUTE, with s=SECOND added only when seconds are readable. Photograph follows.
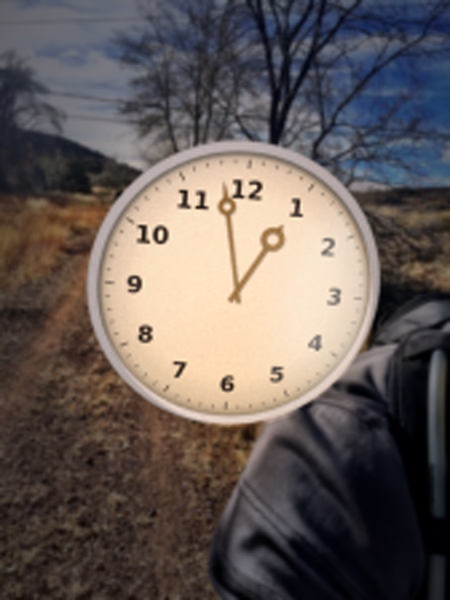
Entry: h=12 m=58
